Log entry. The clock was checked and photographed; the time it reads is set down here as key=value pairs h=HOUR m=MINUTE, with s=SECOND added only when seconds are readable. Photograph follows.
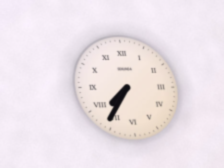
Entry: h=7 m=36
